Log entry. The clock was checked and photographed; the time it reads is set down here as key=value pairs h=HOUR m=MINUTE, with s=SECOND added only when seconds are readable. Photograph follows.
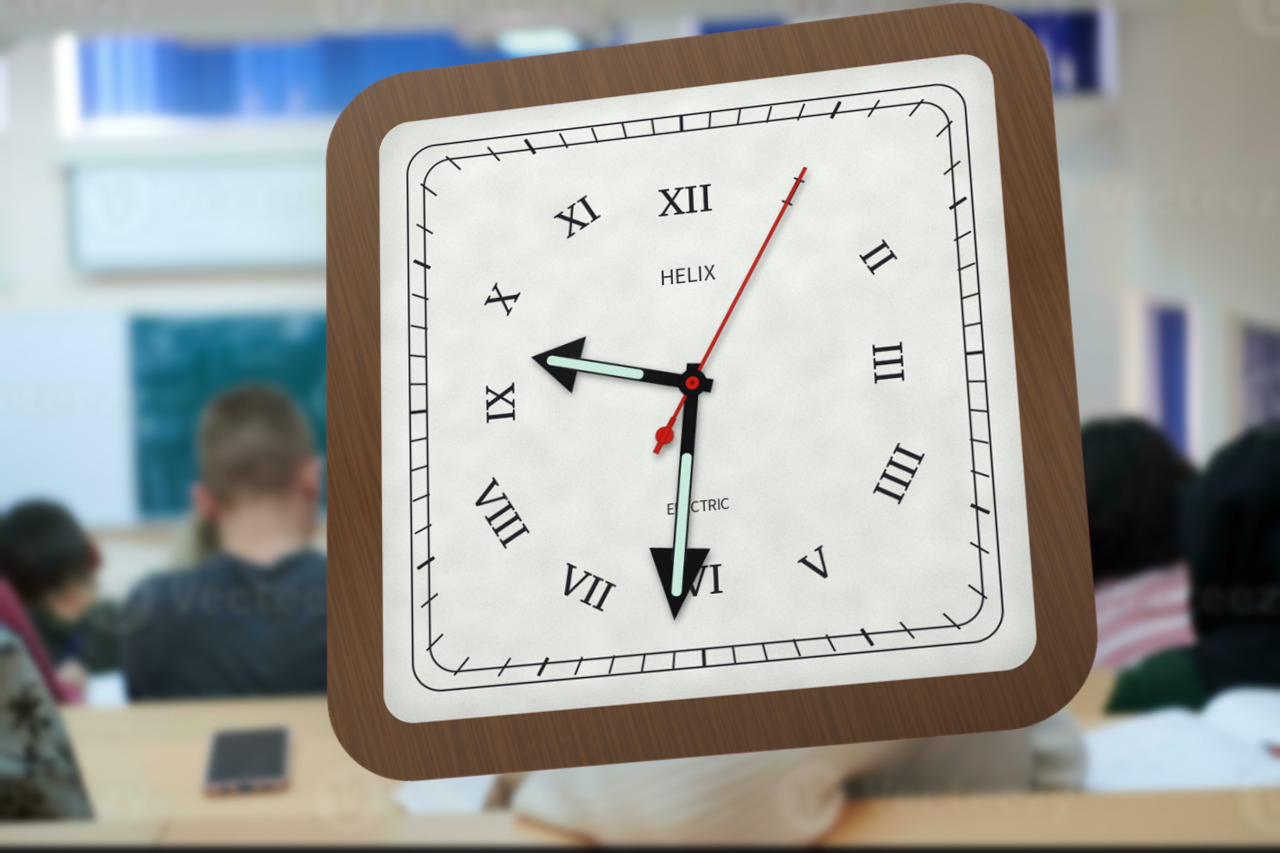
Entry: h=9 m=31 s=5
